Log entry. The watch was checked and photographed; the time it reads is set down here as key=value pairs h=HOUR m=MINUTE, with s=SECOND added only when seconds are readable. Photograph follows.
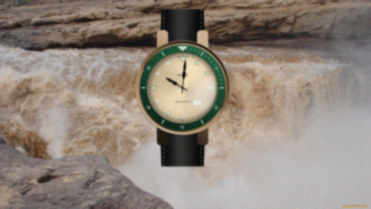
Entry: h=10 m=1
